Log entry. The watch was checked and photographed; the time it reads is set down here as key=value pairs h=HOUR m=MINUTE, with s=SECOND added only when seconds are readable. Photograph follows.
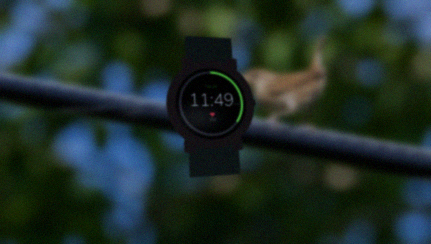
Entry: h=11 m=49
